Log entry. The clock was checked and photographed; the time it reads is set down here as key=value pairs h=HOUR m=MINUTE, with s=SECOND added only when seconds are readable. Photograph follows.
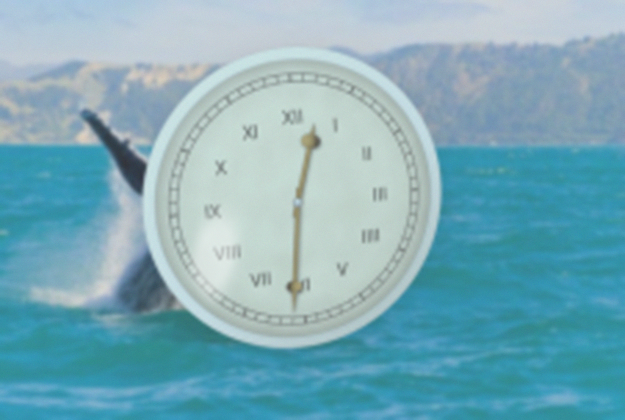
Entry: h=12 m=31
